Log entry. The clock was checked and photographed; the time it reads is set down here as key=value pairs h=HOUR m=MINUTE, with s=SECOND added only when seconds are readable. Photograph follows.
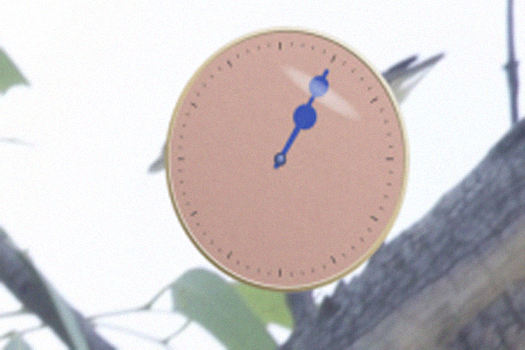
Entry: h=1 m=5
